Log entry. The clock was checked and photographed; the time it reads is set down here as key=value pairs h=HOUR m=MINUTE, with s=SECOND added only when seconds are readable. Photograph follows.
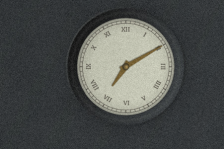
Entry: h=7 m=10
